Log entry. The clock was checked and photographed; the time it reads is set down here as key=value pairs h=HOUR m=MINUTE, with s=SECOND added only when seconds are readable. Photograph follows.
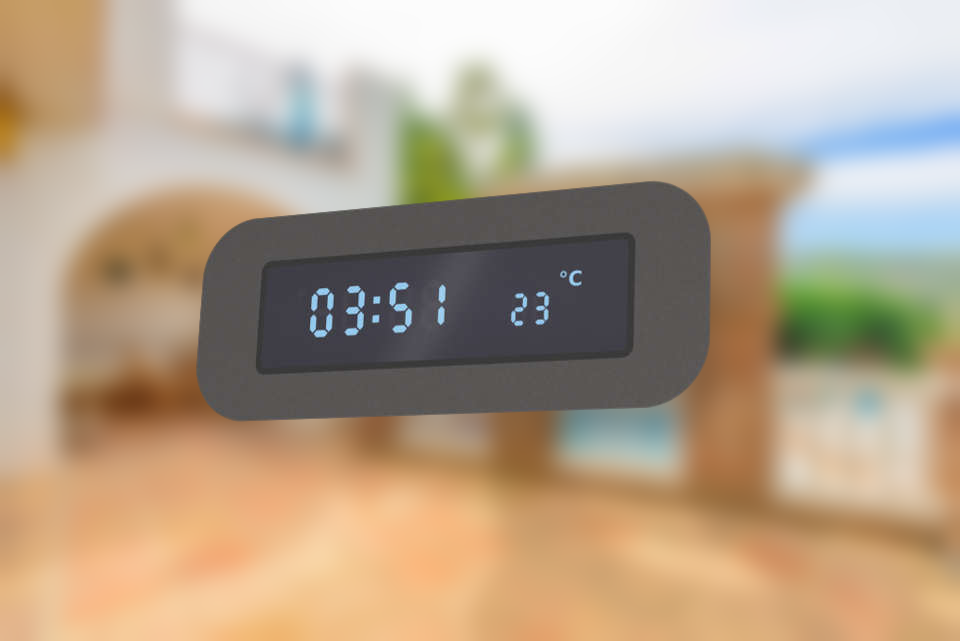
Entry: h=3 m=51
